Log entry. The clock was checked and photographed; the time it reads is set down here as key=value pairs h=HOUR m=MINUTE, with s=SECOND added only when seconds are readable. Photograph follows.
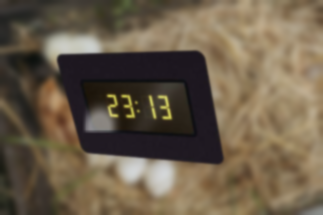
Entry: h=23 m=13
